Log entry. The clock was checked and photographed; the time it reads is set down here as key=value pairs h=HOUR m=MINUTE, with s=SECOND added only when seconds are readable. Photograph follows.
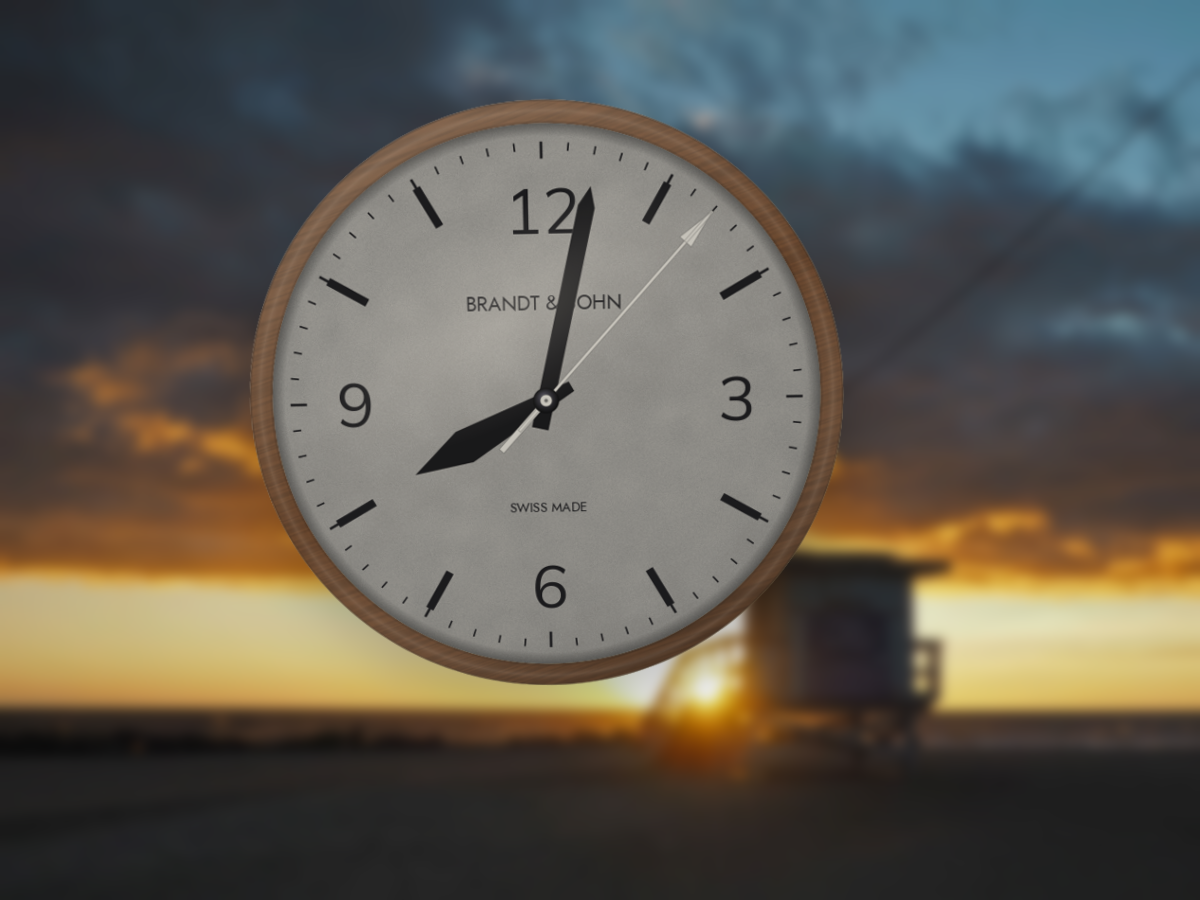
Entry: h=8 m=2 s=7
